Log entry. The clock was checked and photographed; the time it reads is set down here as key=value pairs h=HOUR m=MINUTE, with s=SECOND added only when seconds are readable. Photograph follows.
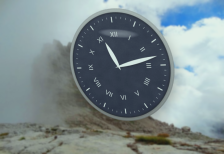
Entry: h=11 m=13
